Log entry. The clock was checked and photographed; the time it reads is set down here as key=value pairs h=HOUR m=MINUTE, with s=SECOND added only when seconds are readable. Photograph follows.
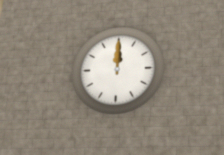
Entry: h=12 m=0
